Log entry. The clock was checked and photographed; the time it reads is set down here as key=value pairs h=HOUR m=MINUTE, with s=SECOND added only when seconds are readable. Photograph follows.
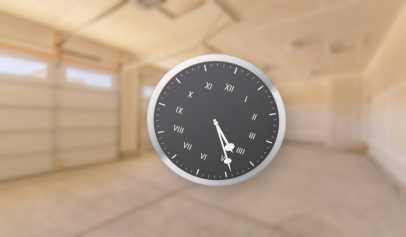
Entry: h=4 m=24
